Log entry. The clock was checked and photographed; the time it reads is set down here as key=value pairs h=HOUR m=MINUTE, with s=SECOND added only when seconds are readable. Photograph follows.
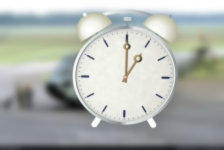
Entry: h=1 m=0
